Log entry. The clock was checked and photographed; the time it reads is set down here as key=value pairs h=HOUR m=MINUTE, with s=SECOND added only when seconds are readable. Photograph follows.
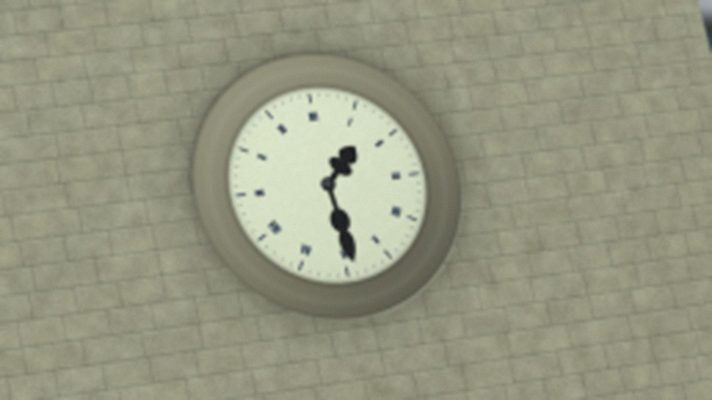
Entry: h=1 m=29
